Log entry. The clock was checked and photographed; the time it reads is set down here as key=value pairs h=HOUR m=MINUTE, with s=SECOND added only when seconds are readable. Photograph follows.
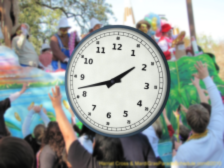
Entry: h=1 m=42
